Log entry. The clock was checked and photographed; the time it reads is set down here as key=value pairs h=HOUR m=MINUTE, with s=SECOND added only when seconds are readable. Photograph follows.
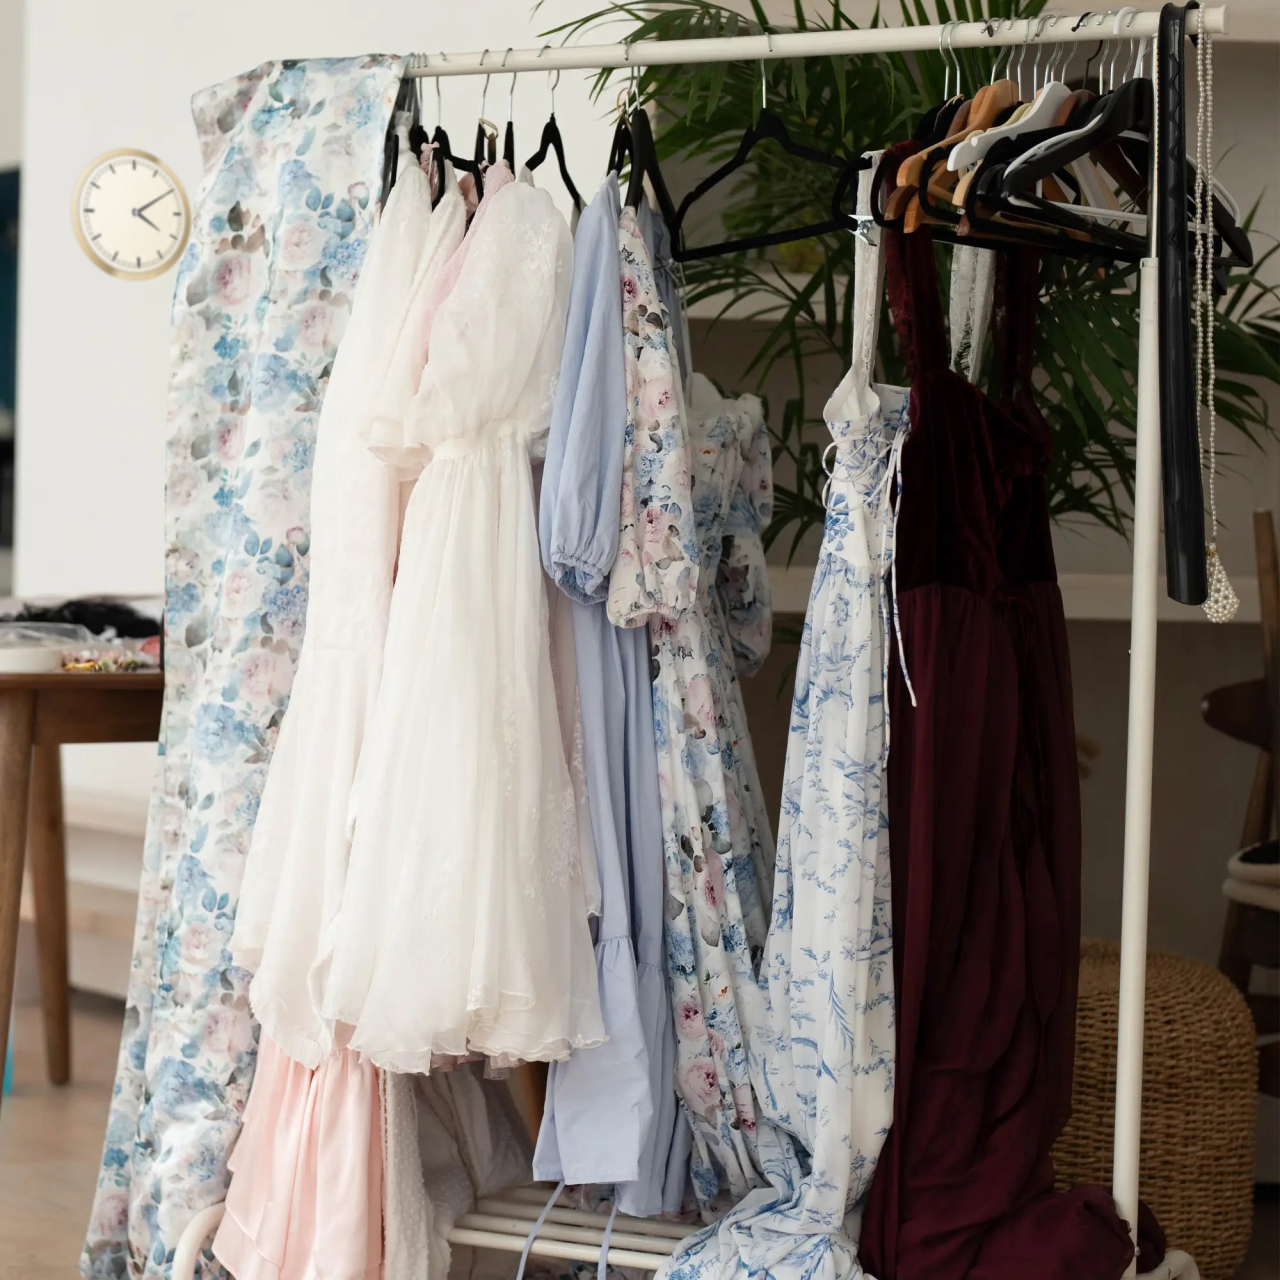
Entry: h=4 m=10
